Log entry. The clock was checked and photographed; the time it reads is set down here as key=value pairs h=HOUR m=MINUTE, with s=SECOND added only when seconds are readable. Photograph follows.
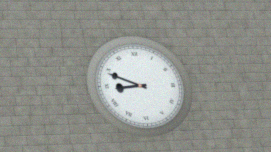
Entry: h=8 m=49
